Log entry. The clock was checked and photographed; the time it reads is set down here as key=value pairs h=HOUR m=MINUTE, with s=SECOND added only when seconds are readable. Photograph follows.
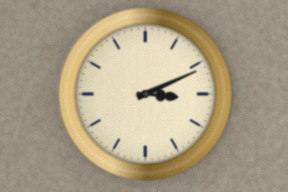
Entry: h=3 m=11
